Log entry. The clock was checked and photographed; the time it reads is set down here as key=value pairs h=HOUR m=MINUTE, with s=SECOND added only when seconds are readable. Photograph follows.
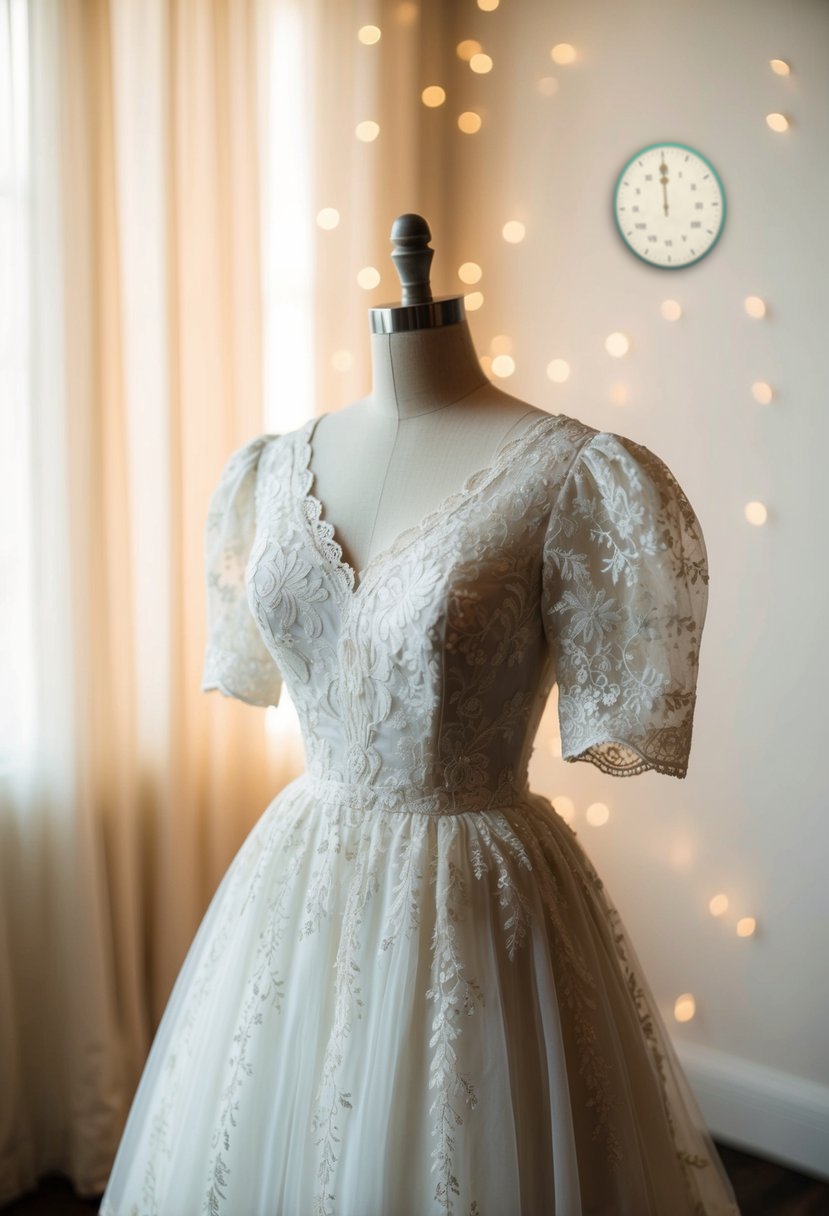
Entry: h=12 m=0
